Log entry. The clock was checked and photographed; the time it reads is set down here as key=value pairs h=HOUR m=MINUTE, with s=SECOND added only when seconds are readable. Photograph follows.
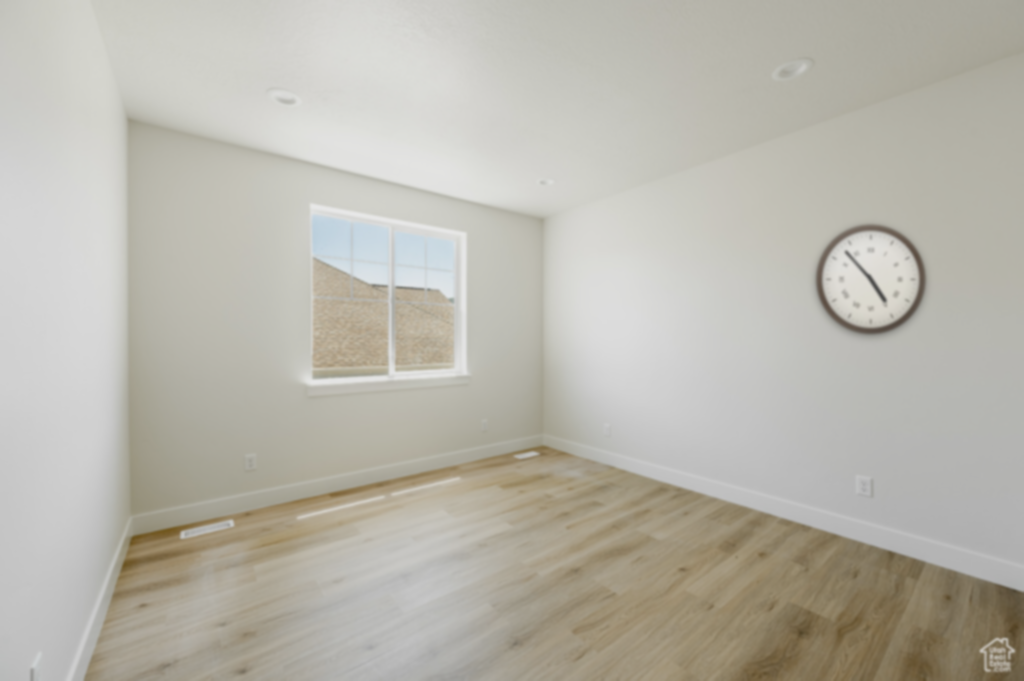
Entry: h=4 m=53
